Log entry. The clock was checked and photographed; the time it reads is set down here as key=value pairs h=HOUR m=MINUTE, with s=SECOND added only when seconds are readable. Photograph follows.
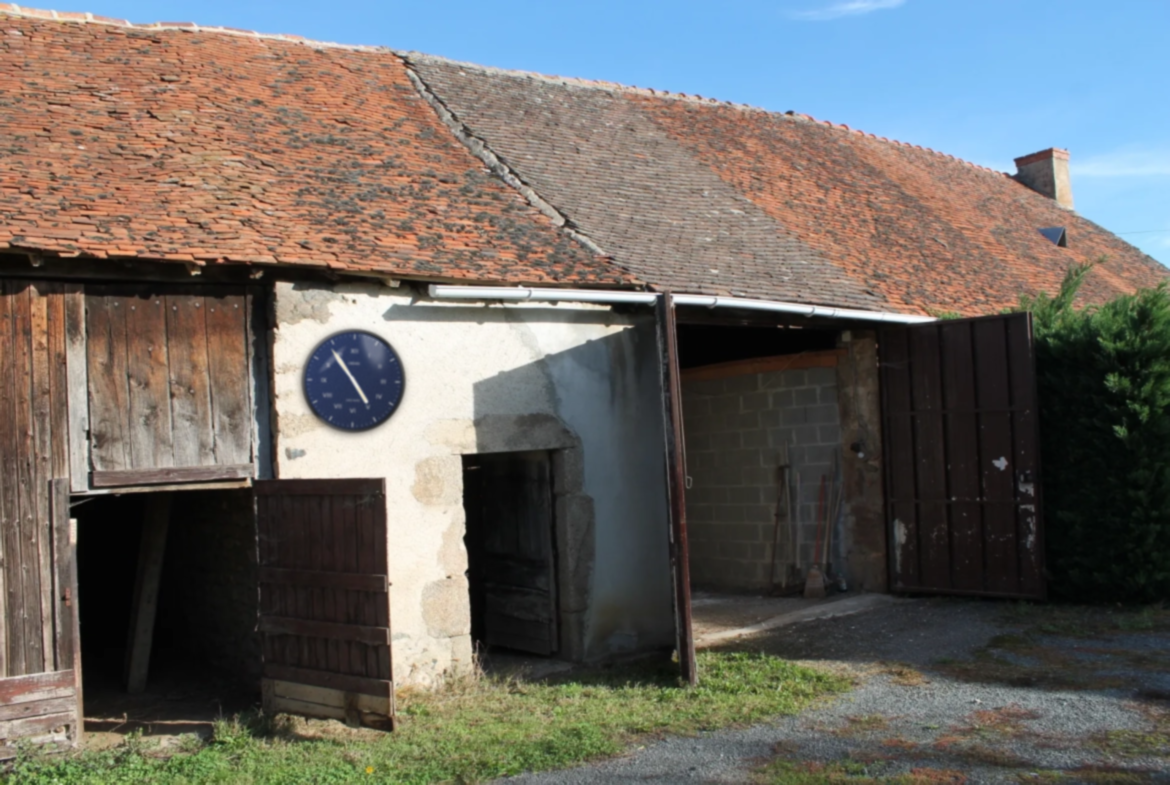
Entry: h=4 m=54
